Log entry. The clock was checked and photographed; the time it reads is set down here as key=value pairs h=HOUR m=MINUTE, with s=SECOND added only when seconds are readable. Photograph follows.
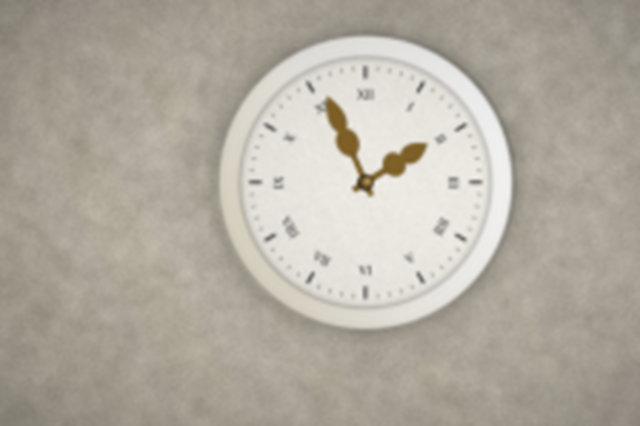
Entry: h=1 m=56
